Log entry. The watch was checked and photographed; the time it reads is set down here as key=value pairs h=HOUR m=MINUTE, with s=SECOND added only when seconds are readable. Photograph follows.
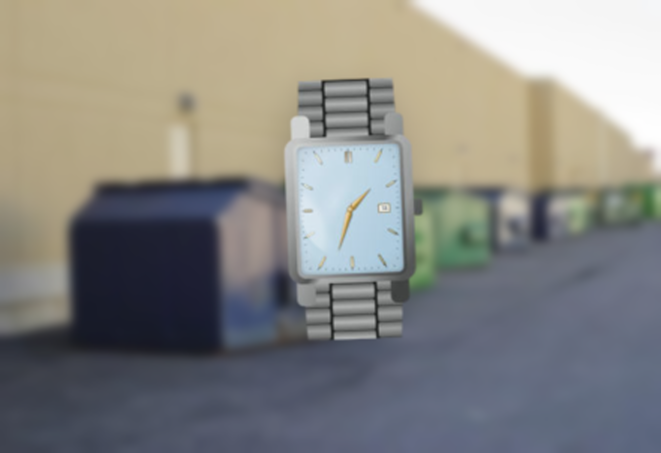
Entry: h=1 m=33
